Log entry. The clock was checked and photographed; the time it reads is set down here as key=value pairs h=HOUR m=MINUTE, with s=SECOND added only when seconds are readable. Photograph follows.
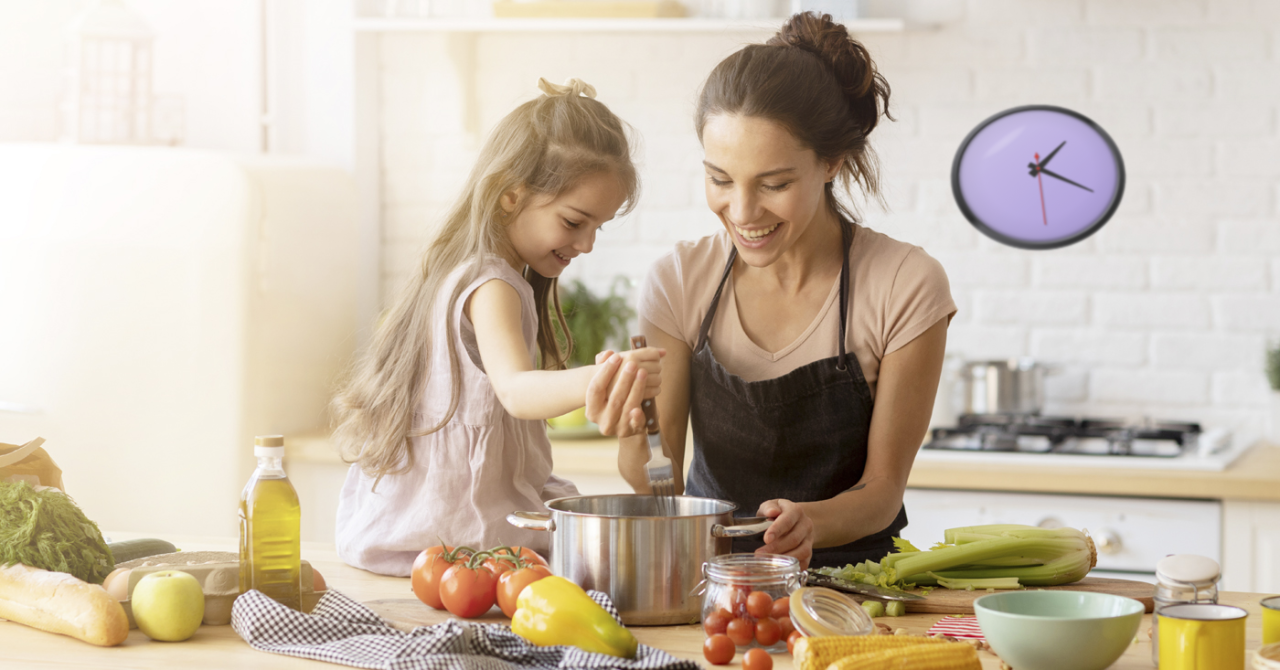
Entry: h=1 m=19 s=29
